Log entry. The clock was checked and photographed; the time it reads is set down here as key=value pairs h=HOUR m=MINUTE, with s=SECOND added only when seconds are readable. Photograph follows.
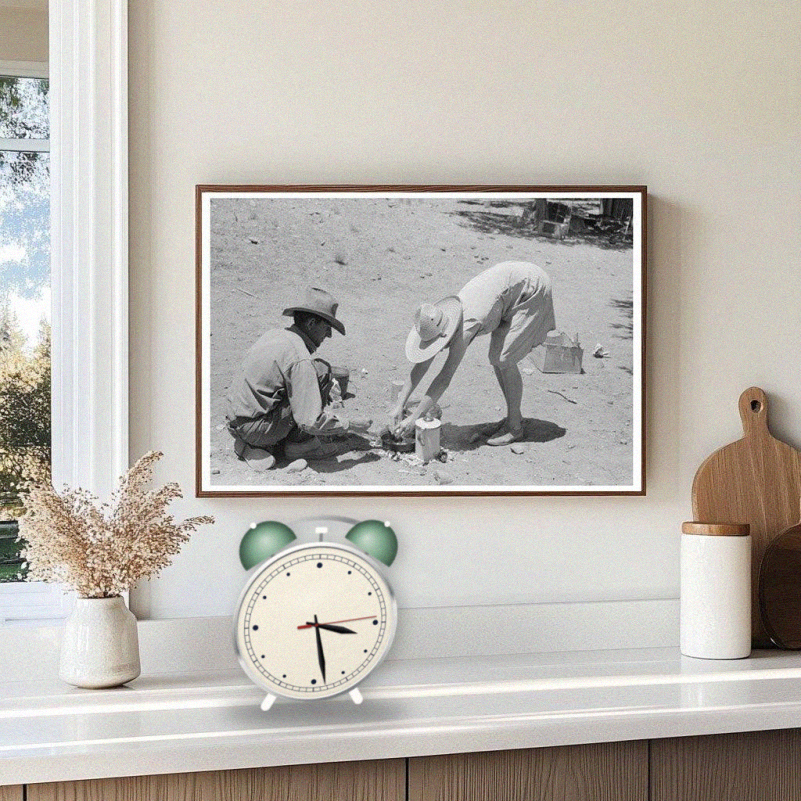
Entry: h=3 m=28 s=14
